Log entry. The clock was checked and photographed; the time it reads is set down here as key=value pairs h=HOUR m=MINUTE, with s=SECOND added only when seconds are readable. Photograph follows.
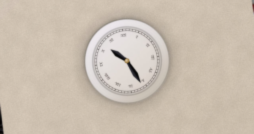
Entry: h=10 m=26
